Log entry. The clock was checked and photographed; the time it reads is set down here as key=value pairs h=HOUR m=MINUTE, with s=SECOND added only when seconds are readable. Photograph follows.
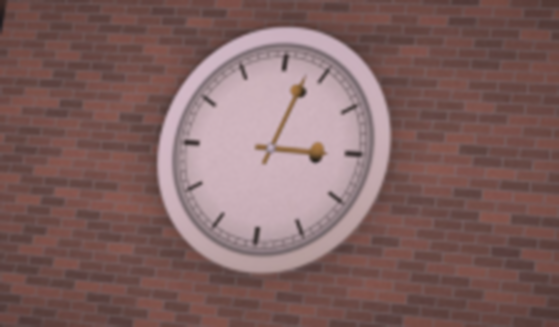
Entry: h=3 m=3
